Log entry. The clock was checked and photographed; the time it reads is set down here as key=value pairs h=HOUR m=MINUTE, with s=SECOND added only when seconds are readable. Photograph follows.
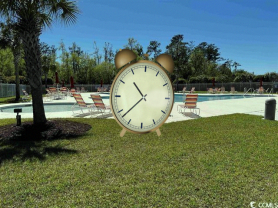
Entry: h=10 m=38
